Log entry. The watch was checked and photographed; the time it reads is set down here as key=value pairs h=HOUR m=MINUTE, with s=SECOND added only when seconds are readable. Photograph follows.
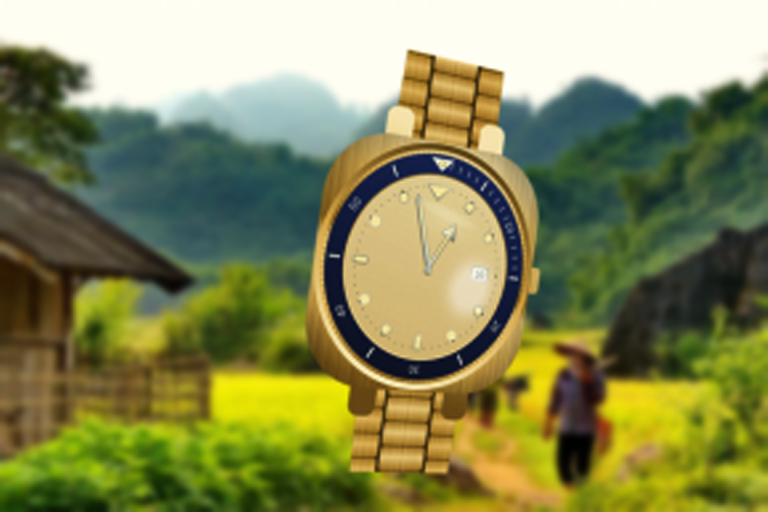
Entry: h=12 m=57
